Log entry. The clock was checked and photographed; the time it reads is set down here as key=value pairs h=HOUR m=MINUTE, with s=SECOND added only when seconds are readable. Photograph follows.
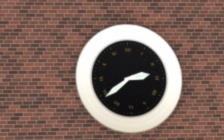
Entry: h=2 m=39
